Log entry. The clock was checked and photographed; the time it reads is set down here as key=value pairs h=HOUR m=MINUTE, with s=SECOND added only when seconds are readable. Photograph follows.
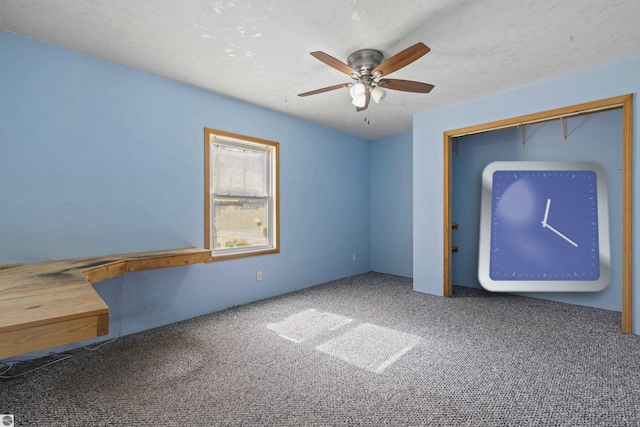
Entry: h=12 m=21
